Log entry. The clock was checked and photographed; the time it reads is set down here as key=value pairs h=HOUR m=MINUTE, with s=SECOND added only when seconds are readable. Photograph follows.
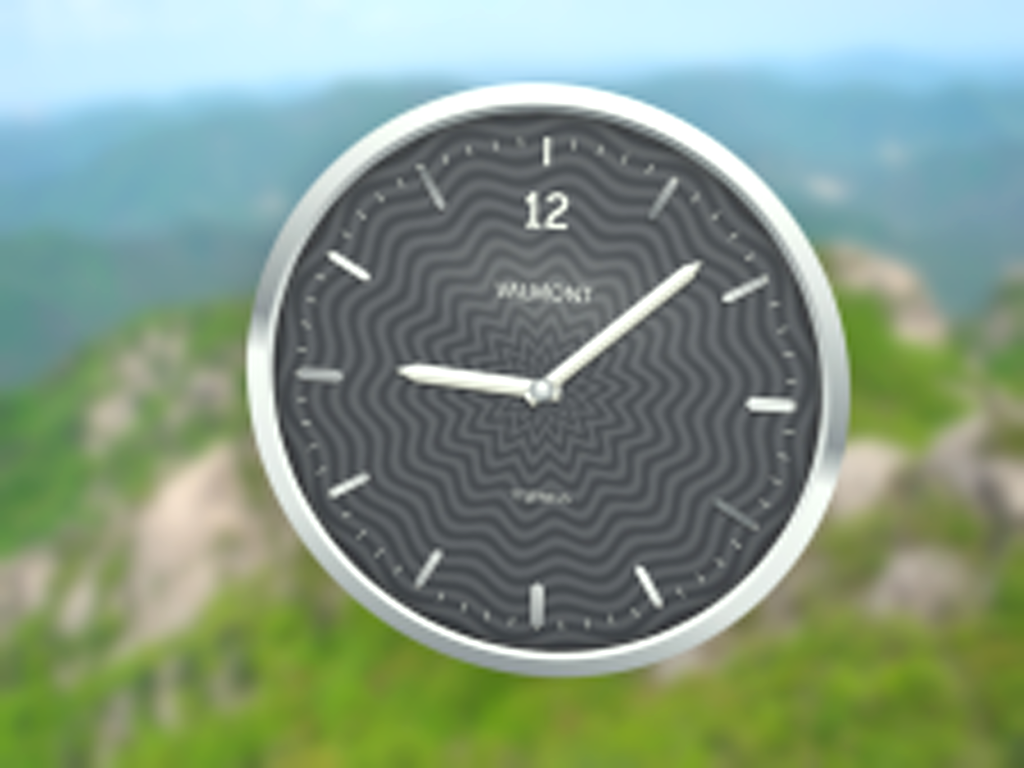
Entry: h=9 m=8
